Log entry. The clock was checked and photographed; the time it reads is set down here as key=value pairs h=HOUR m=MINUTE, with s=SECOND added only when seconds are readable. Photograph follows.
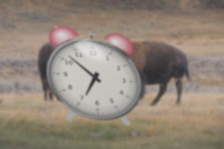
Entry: h=6 m=52
